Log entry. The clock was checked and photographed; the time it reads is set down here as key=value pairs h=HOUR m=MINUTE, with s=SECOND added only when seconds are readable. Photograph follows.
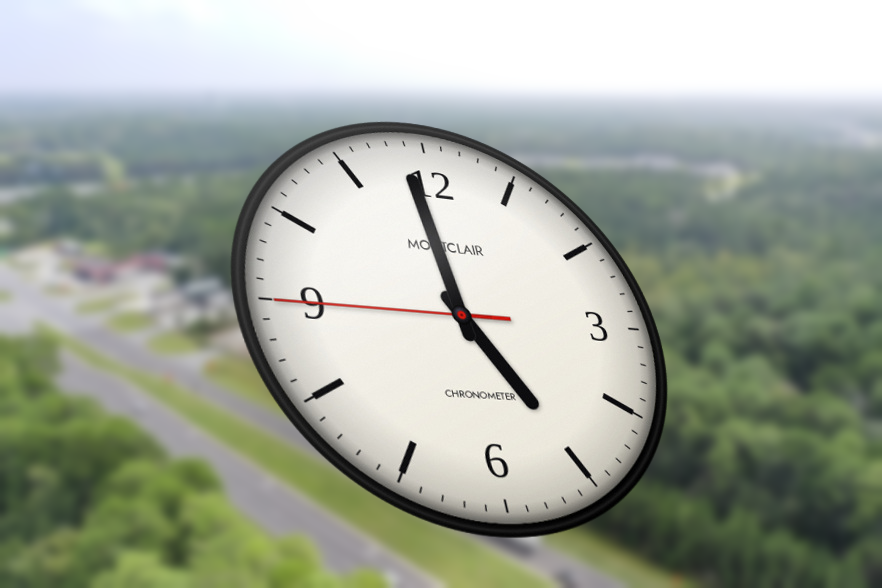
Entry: h=4 m=58 s=45
